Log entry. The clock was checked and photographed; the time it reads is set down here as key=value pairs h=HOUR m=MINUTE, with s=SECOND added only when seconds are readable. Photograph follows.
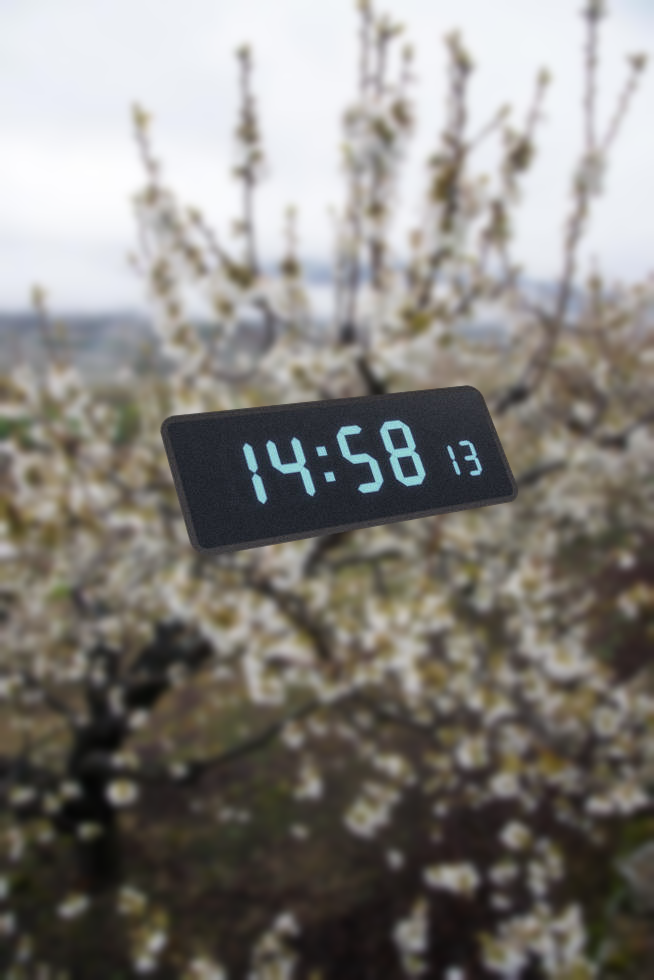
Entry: h=14 m=58 s=13
